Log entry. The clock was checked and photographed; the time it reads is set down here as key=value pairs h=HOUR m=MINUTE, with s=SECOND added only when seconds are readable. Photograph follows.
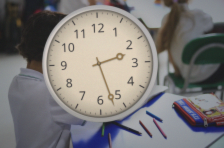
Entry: h=2 m=27
